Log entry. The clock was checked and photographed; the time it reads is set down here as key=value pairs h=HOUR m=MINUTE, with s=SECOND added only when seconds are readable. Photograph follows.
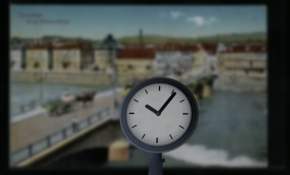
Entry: h=10 m=6
